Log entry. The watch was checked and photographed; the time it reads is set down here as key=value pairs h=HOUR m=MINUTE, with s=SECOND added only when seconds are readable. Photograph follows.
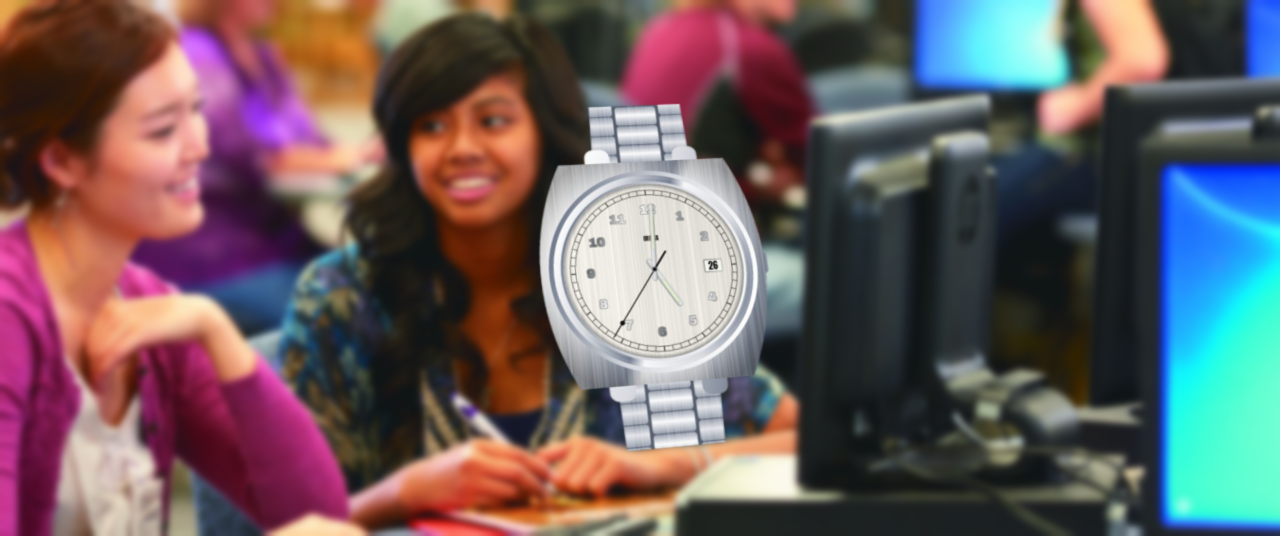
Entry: h=5 m=0 s=36
